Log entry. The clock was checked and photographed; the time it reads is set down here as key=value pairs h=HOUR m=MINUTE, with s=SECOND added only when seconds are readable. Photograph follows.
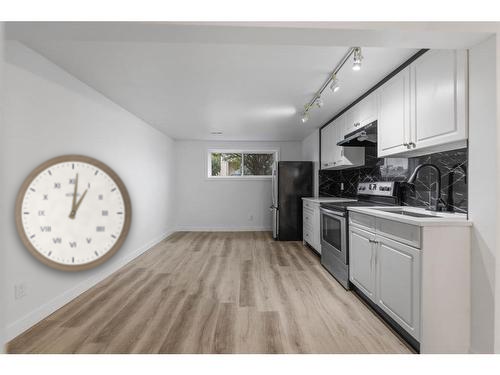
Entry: h=1 m=1
